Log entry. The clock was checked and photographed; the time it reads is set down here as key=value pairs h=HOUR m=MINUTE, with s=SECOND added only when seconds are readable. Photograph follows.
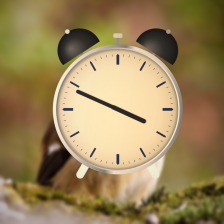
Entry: h=3 m=49
